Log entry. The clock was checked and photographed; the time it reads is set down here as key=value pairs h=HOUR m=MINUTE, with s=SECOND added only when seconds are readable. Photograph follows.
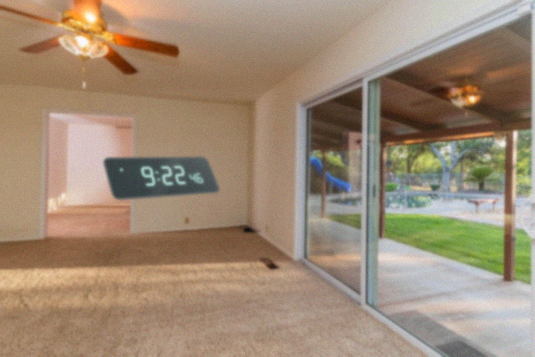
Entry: h=9 m=22
